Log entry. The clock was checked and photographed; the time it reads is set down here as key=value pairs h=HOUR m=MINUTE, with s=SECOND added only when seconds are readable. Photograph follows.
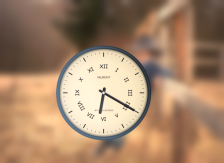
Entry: h=6 m=20
